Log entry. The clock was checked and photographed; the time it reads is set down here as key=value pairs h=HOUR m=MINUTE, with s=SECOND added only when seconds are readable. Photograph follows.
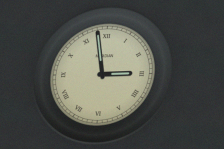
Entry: h=2 m=58
